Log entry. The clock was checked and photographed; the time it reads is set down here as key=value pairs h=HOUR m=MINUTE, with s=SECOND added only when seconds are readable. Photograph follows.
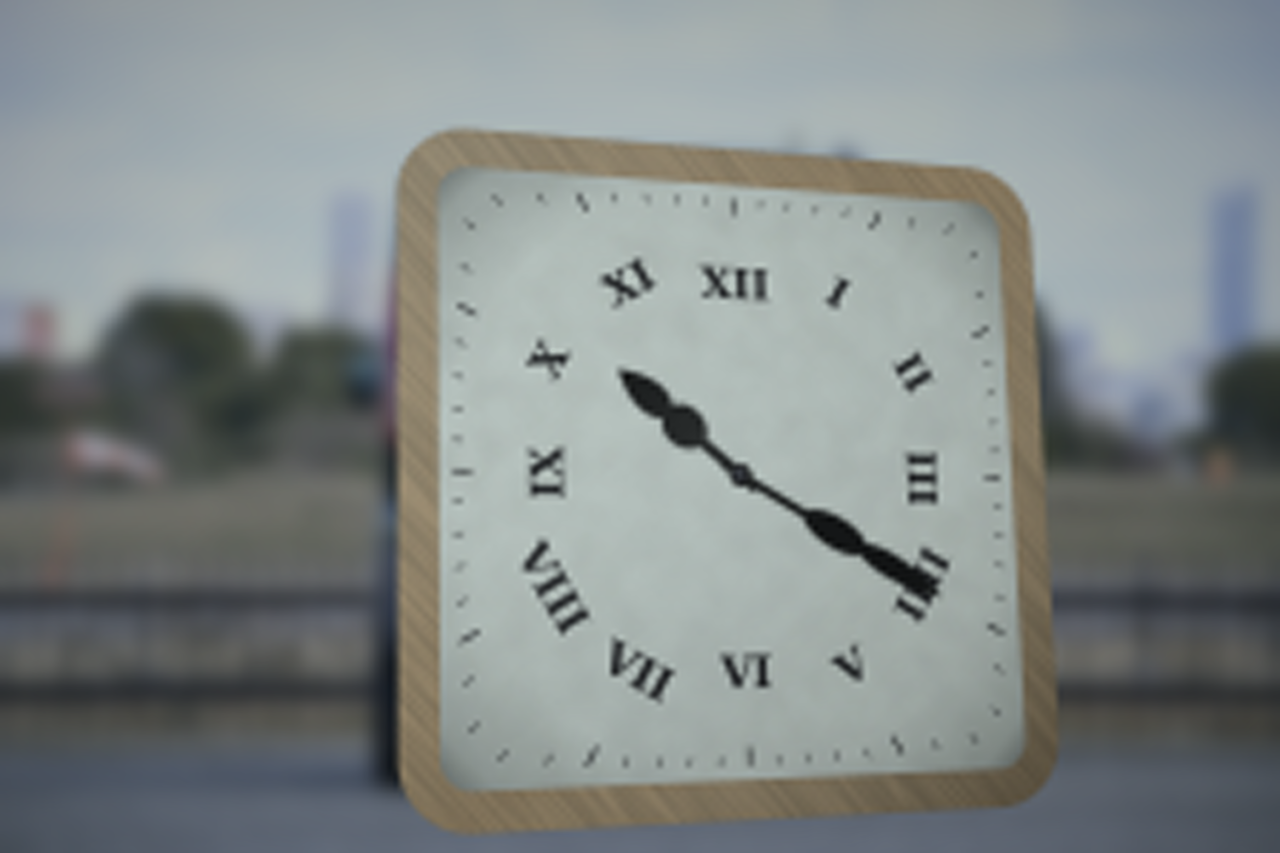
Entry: h=10 m=20
